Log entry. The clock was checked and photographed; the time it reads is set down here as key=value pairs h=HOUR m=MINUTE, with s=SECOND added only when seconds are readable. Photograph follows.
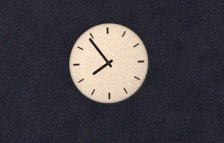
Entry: h=7 m=54
